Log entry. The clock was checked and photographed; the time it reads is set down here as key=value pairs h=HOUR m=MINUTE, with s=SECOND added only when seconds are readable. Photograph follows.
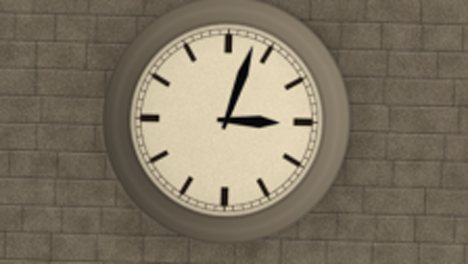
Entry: h=3 m=3
